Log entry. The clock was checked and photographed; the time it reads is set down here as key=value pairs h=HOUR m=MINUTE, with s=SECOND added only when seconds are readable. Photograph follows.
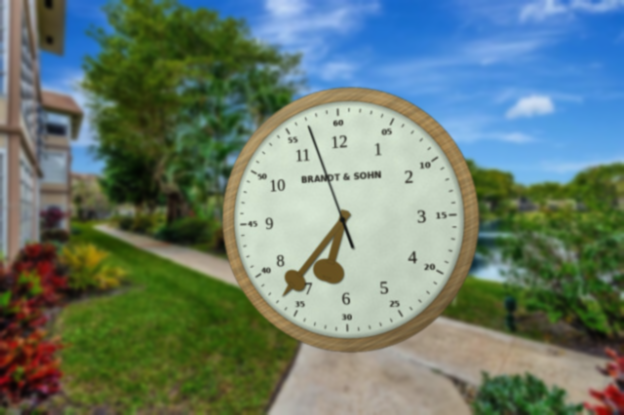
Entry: h=6 m=36 s=57
